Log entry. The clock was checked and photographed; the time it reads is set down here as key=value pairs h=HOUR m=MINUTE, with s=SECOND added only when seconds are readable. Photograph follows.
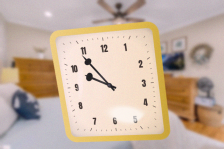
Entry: h=9 m=54
